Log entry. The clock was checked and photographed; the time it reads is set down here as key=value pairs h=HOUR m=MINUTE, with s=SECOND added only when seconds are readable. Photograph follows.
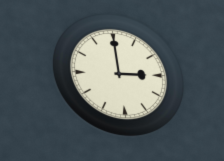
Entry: h=3 m=0
